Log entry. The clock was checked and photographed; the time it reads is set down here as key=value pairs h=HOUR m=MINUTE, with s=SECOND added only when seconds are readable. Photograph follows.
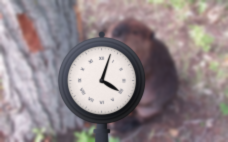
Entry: h=4 m=3
